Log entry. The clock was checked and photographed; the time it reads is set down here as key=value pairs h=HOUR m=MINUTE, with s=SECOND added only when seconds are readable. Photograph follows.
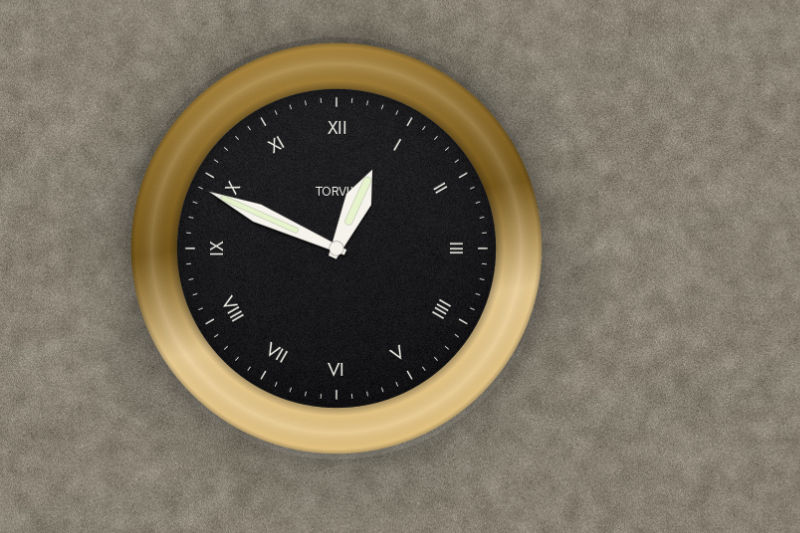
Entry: h=12 m=49
